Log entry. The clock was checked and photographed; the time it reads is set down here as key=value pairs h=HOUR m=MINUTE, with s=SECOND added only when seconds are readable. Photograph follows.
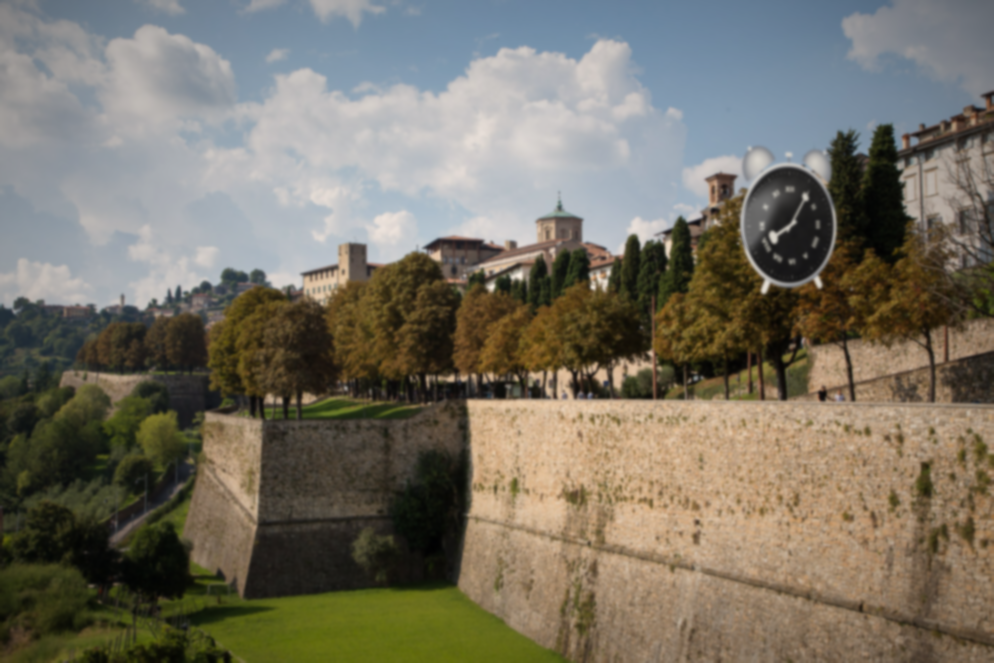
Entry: h=8 m=6
